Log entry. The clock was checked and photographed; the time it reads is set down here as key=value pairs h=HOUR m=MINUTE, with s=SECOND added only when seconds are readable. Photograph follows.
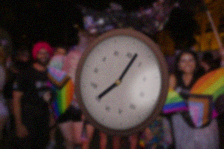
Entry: h=7 m=2
